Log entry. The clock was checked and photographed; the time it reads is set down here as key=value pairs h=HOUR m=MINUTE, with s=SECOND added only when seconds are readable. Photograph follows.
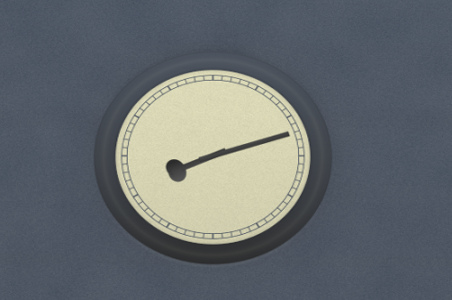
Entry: h=8 m=12
